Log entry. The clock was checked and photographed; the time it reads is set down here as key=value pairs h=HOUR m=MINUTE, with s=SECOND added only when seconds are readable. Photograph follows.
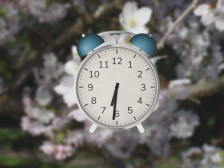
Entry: h=6 m=31
